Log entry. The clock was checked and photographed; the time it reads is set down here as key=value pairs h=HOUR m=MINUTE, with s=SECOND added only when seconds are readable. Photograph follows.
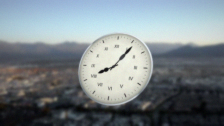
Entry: h=8 m=6
